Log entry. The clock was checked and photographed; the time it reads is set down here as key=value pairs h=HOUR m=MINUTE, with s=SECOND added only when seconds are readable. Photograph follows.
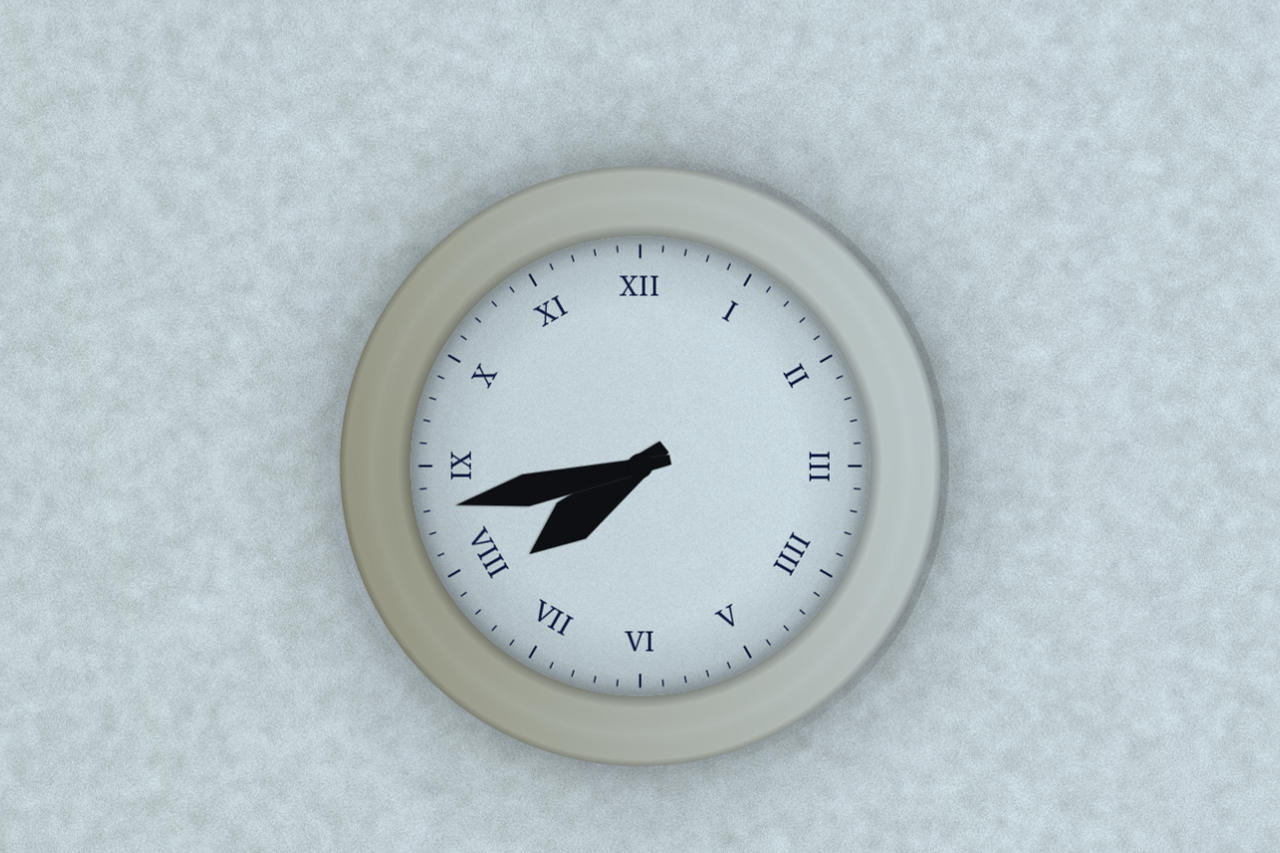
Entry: h=7 m=43
